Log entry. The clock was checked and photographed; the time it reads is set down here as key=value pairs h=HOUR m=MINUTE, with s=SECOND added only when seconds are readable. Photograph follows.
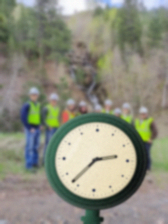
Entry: h=2 m=37
